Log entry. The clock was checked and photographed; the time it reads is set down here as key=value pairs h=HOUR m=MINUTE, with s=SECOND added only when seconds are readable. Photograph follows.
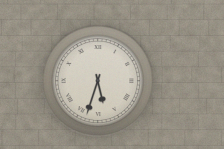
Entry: h=5 m=33
